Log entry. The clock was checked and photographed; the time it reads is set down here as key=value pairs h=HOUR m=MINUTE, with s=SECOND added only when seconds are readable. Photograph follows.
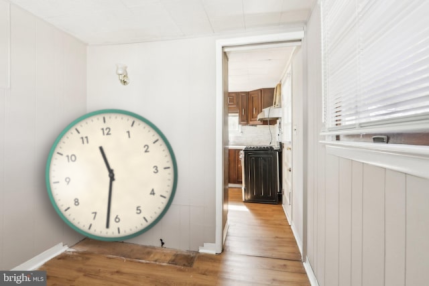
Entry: h=11 m=32
